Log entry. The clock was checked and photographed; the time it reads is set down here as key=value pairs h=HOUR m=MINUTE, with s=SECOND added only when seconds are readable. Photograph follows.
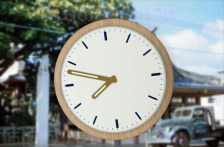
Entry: h=7 m=48
